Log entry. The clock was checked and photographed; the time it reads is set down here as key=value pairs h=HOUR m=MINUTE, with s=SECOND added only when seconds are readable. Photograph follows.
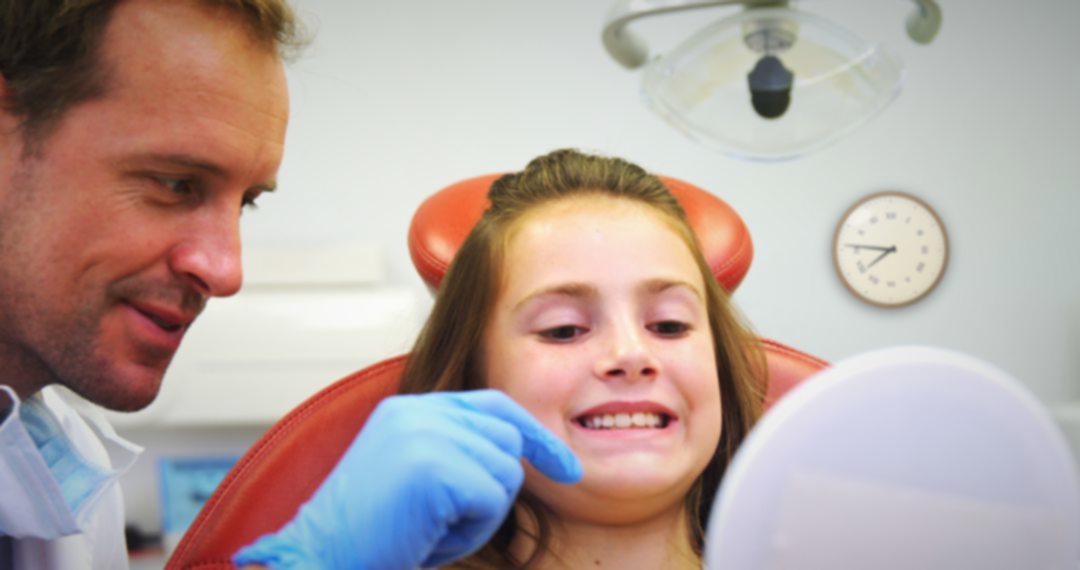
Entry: h=7 m=46
